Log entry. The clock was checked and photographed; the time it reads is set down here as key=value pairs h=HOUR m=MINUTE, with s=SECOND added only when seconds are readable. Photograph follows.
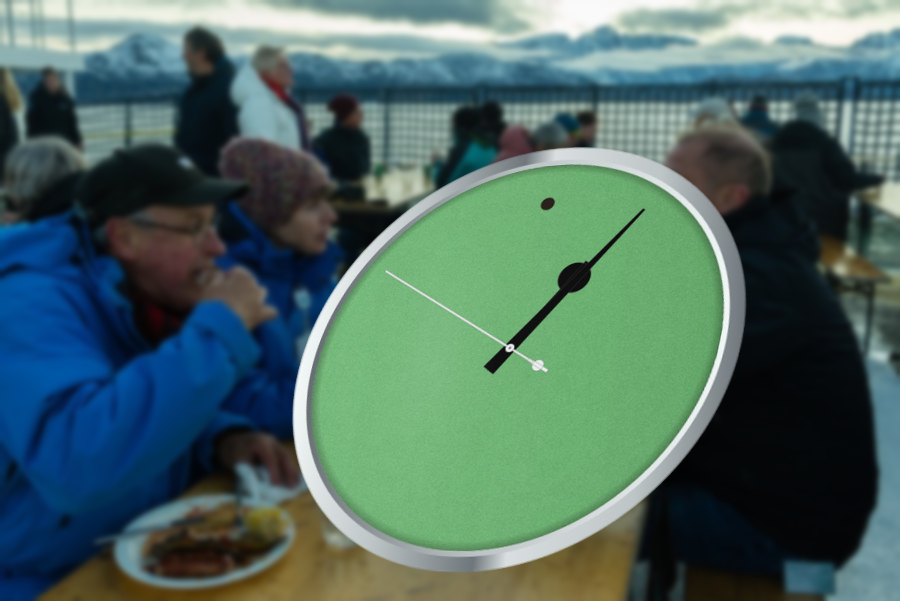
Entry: h=1 m=5 s=50
